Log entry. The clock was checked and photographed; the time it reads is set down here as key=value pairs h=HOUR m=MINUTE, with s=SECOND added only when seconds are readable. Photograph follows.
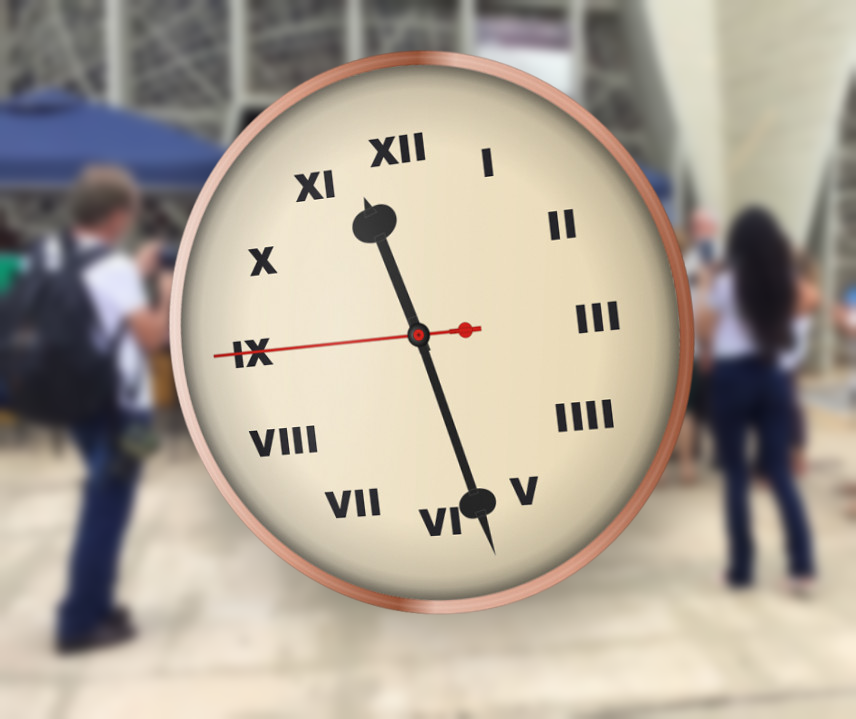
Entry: h=11 m=27 s=45
